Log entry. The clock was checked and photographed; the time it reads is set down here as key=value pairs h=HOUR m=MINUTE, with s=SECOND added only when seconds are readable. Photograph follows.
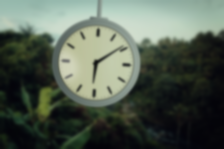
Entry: h=6 m=9
